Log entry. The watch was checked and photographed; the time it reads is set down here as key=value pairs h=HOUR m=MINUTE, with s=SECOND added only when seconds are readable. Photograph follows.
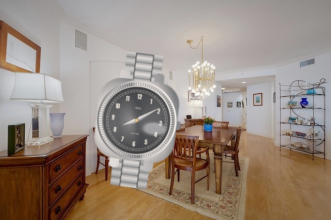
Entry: h=8 m=9
